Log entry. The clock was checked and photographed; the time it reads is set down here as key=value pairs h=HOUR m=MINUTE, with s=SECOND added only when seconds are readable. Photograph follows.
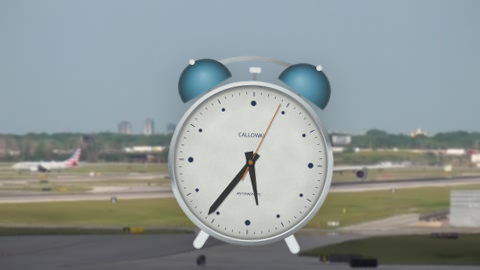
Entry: h=5 m=36 s=4
